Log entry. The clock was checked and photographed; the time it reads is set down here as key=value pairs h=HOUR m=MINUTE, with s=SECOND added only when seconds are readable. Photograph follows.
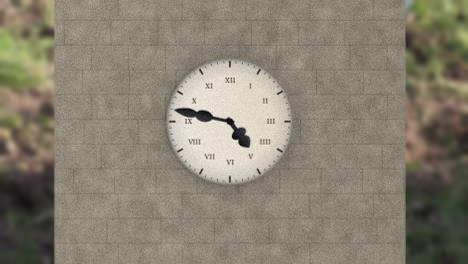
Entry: h=4 m=47
